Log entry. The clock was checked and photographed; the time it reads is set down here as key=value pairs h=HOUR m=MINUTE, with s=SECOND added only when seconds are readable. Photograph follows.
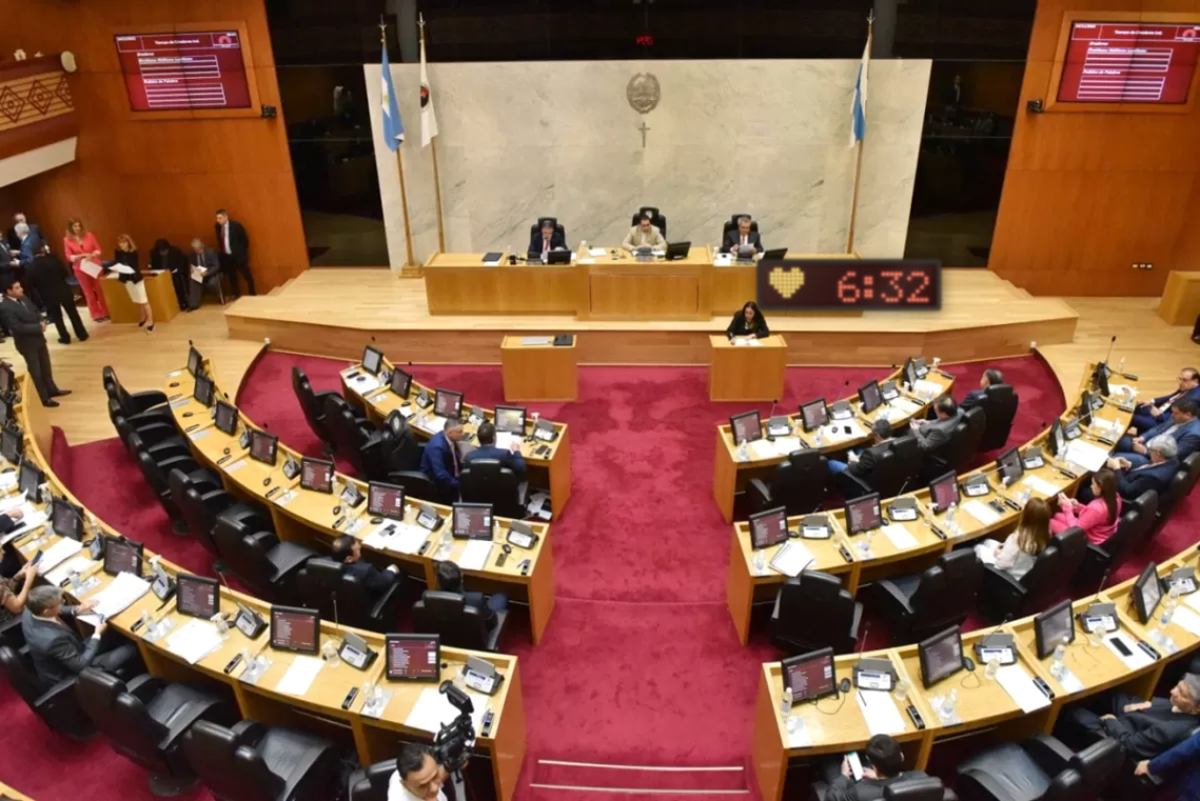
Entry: h=6 m=32
